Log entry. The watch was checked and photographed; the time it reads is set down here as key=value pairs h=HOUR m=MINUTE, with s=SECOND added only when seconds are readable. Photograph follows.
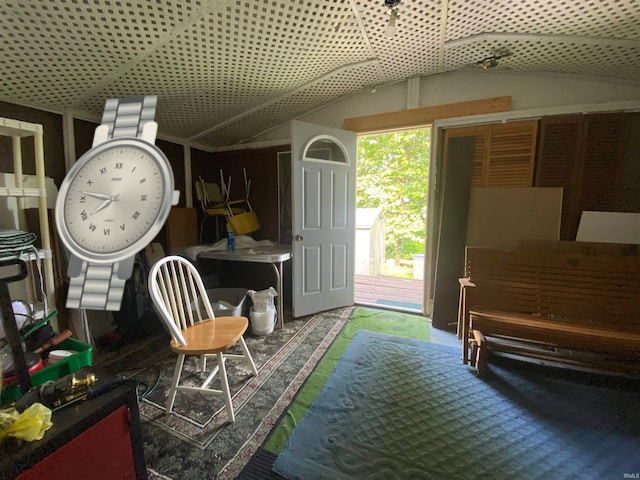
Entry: h=7 m=47
